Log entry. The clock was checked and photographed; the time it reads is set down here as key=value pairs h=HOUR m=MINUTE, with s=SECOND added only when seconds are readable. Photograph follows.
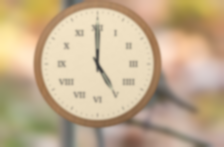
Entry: h=5 m=0
